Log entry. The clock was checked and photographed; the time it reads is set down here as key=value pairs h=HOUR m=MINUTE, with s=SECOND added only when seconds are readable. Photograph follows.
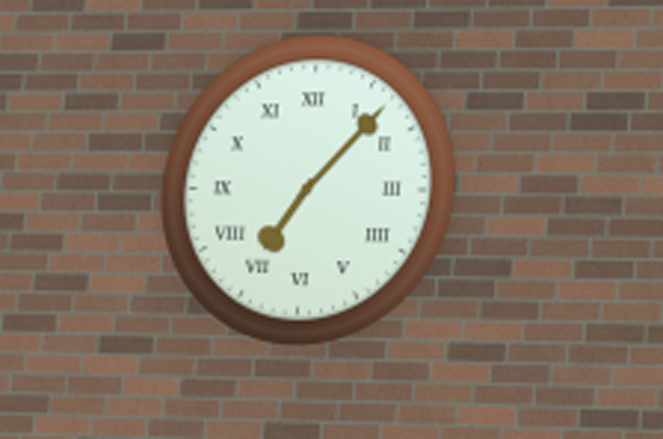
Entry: h=7 m=7
